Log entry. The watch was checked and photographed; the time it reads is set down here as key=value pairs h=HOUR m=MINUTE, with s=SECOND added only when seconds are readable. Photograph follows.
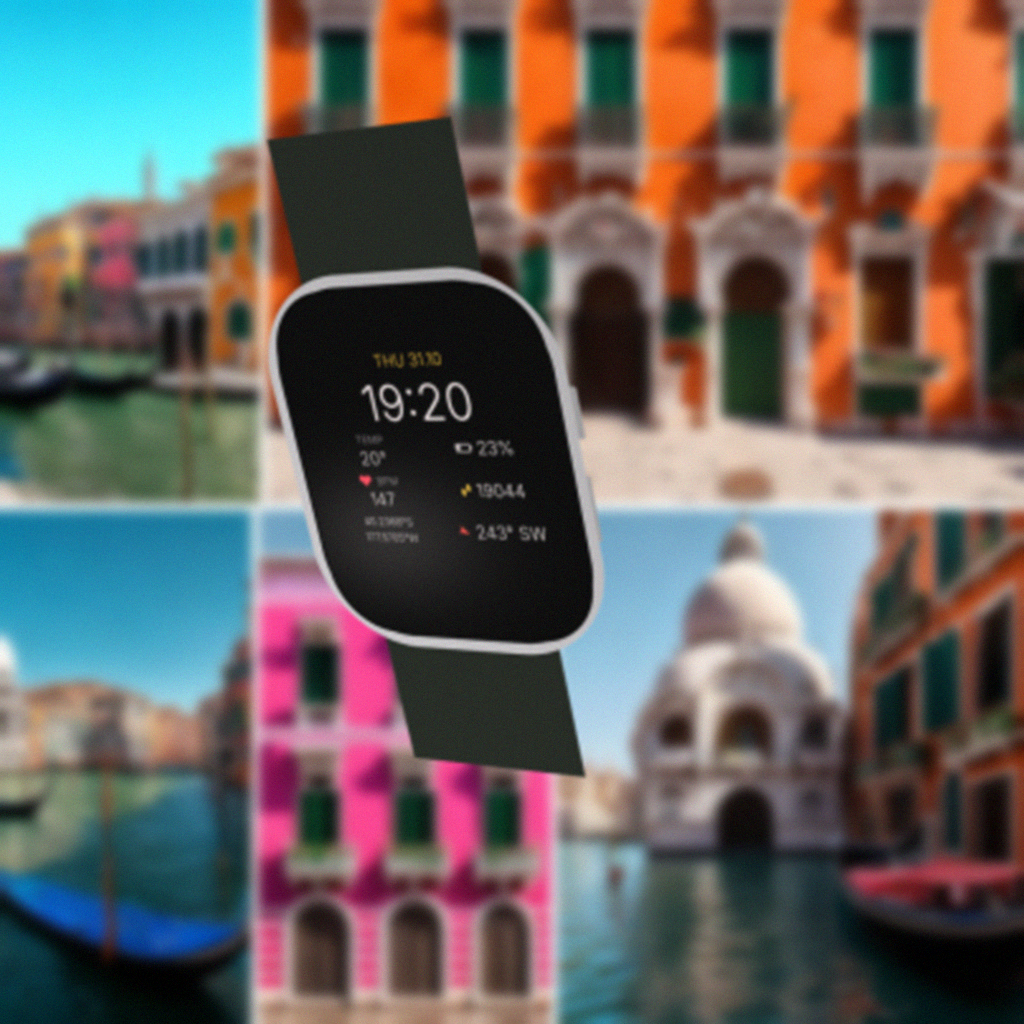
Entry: h=19 m=20
